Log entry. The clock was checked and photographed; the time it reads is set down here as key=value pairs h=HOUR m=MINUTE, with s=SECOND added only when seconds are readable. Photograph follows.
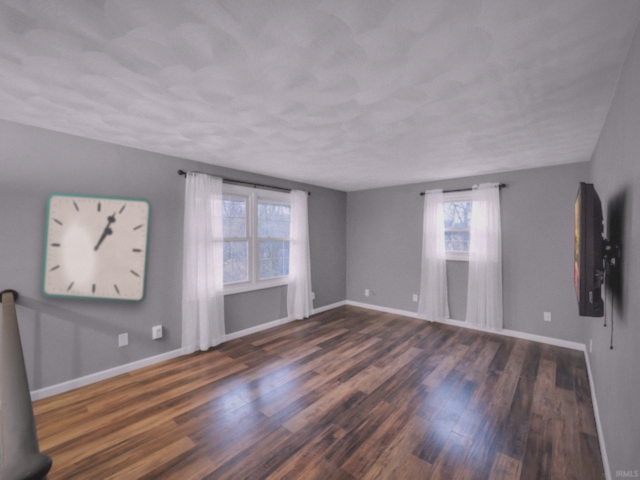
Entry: h=1 m=4
